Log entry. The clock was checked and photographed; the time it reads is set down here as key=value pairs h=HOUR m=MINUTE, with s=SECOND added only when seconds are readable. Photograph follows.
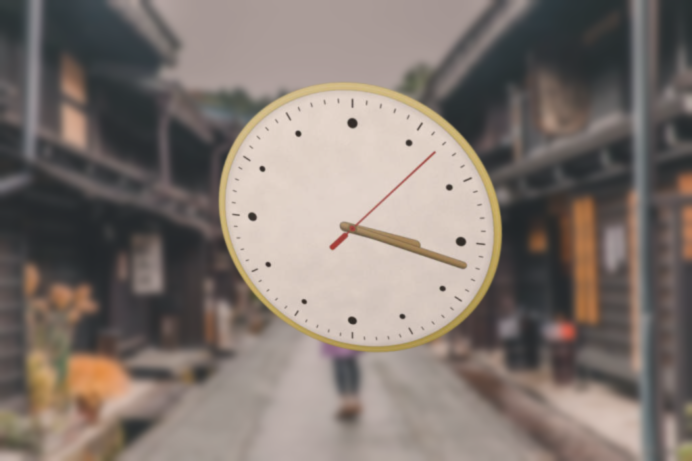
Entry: h=3 m=17 s=7
